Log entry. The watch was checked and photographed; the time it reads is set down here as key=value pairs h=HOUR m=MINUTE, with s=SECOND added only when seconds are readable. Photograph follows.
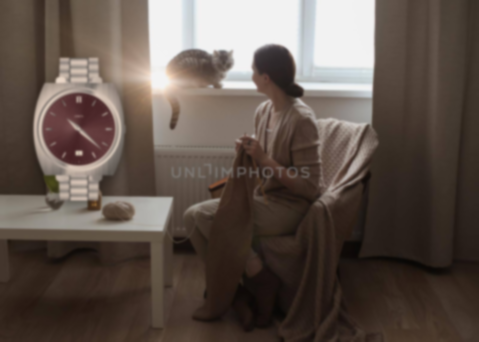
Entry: h=10 m=22
